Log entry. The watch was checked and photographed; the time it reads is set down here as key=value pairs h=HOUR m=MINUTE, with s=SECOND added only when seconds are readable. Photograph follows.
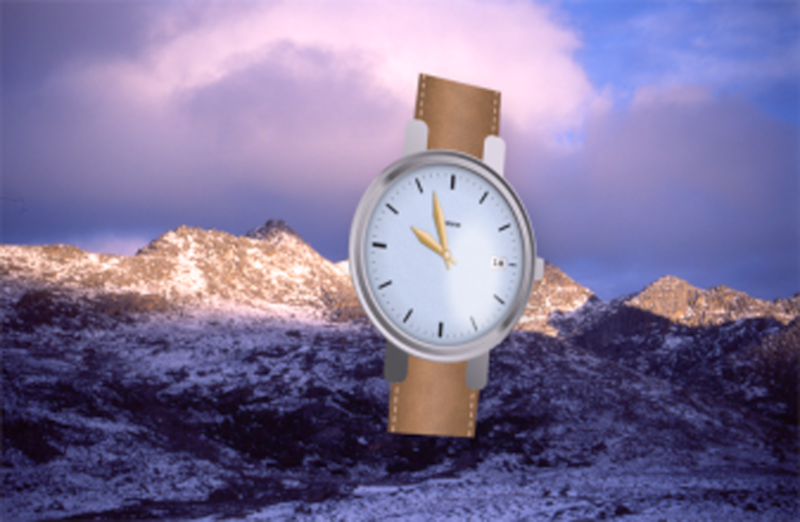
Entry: h=9 m=57
